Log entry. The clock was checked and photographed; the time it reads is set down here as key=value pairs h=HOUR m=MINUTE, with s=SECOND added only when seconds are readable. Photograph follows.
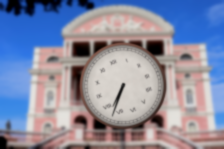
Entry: h=7 m=37
